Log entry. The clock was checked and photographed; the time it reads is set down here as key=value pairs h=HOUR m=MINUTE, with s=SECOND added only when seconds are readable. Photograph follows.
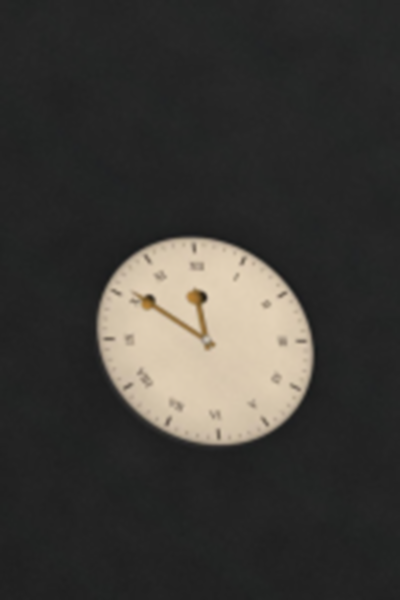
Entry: h=11 m=51
